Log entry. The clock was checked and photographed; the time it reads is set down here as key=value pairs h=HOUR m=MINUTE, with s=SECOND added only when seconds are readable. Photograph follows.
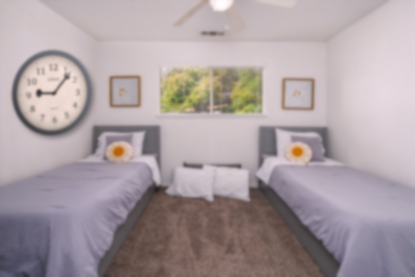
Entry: h=9 m=7
